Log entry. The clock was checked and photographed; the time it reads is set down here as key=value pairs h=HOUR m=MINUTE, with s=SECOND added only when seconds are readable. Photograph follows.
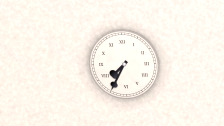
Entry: h=7 m=35
